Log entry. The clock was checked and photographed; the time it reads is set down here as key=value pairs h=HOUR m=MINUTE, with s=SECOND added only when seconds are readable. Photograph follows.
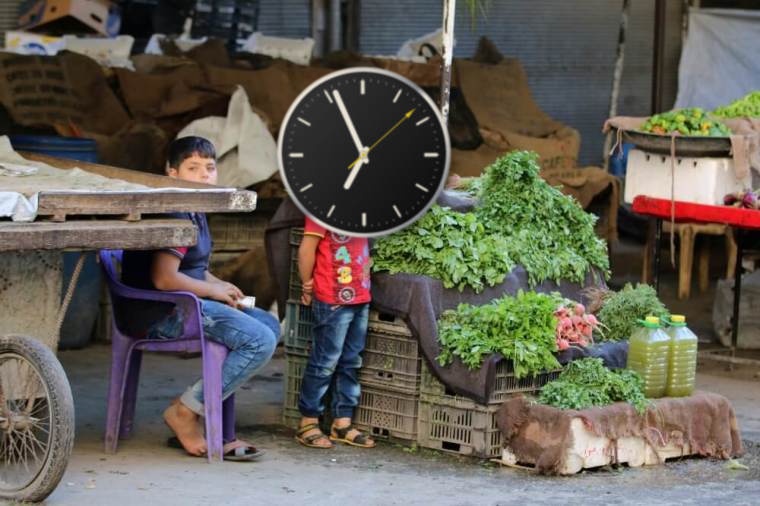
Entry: h=6 m=56 s=8
